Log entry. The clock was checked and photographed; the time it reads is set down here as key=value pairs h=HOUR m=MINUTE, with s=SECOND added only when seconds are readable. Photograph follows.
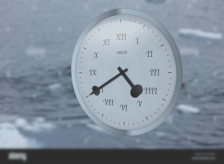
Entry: h=4 m=40
